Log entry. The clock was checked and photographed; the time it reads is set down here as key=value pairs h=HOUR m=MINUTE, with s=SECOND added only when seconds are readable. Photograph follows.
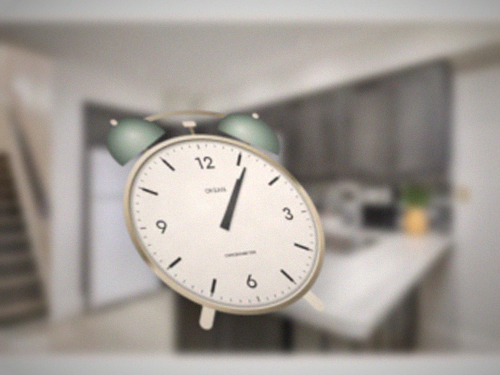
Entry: h=1 m=6
